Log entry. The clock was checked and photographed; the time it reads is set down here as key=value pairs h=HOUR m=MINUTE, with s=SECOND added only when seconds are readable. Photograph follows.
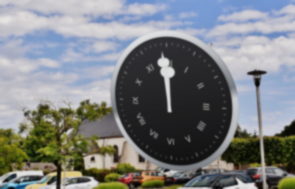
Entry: h=11 m=59
